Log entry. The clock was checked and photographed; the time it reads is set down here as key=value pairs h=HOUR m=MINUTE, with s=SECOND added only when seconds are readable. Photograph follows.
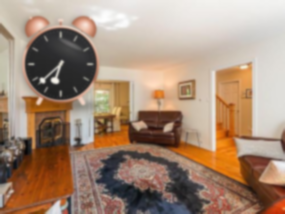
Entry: h=6 m=38
